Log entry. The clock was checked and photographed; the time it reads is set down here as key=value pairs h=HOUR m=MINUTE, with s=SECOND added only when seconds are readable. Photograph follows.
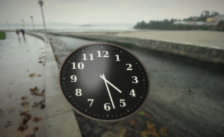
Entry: h=4 m=28
